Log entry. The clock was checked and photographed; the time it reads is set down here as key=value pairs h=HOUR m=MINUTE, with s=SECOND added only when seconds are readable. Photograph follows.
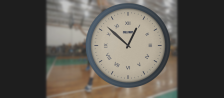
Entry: h=12 m=52
